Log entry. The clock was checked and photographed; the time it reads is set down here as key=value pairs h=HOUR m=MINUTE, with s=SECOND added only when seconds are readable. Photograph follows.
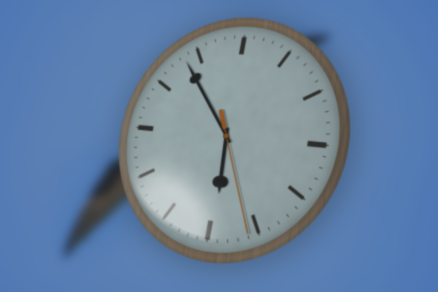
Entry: h=5 m=53 s=26
